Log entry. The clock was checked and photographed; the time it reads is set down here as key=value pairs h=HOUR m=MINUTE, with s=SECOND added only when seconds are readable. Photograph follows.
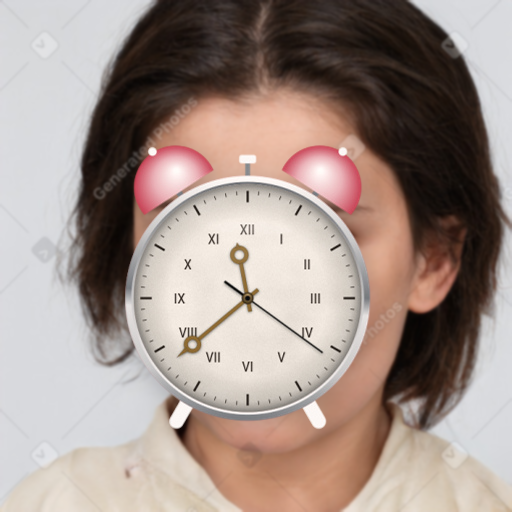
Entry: h=11 m=38 s=21
